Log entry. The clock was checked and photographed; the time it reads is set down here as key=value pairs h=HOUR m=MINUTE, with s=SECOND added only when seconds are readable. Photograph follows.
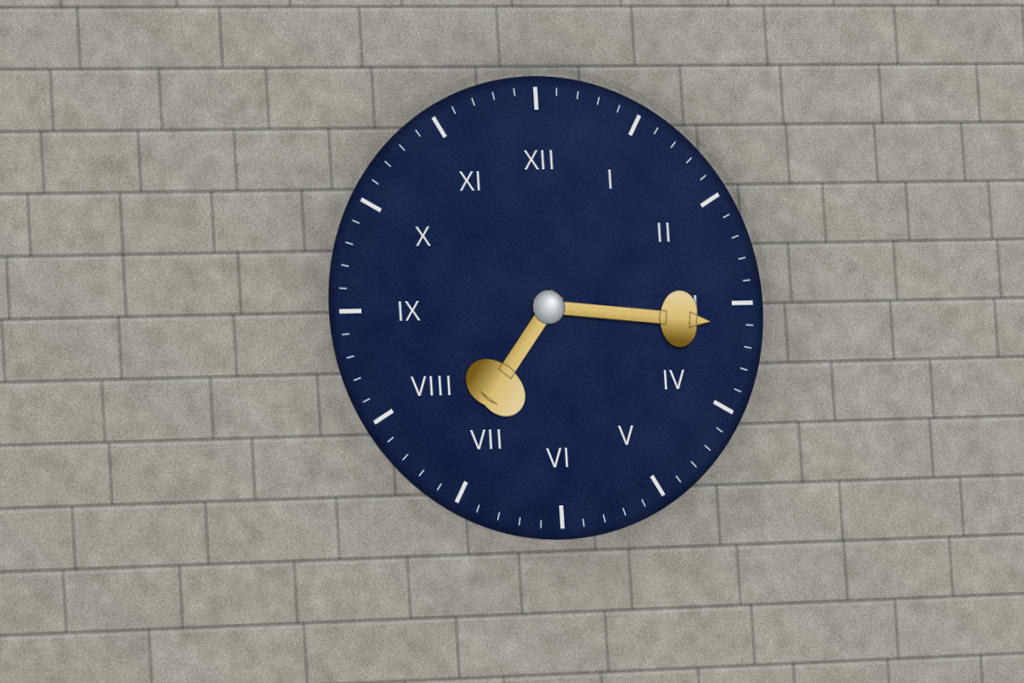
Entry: h=7 m=16
